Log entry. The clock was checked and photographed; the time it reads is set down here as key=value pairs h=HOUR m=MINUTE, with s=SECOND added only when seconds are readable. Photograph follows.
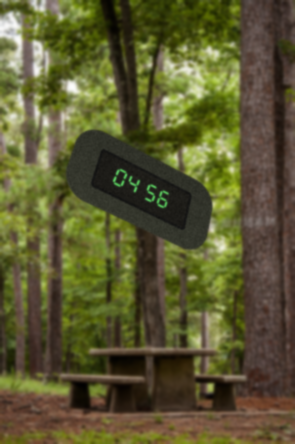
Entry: h=4 m=56
